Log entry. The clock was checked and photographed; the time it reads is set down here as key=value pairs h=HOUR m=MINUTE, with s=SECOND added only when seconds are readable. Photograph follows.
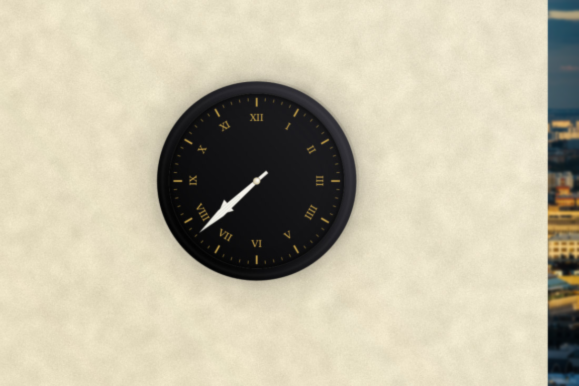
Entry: h=7 m=38
